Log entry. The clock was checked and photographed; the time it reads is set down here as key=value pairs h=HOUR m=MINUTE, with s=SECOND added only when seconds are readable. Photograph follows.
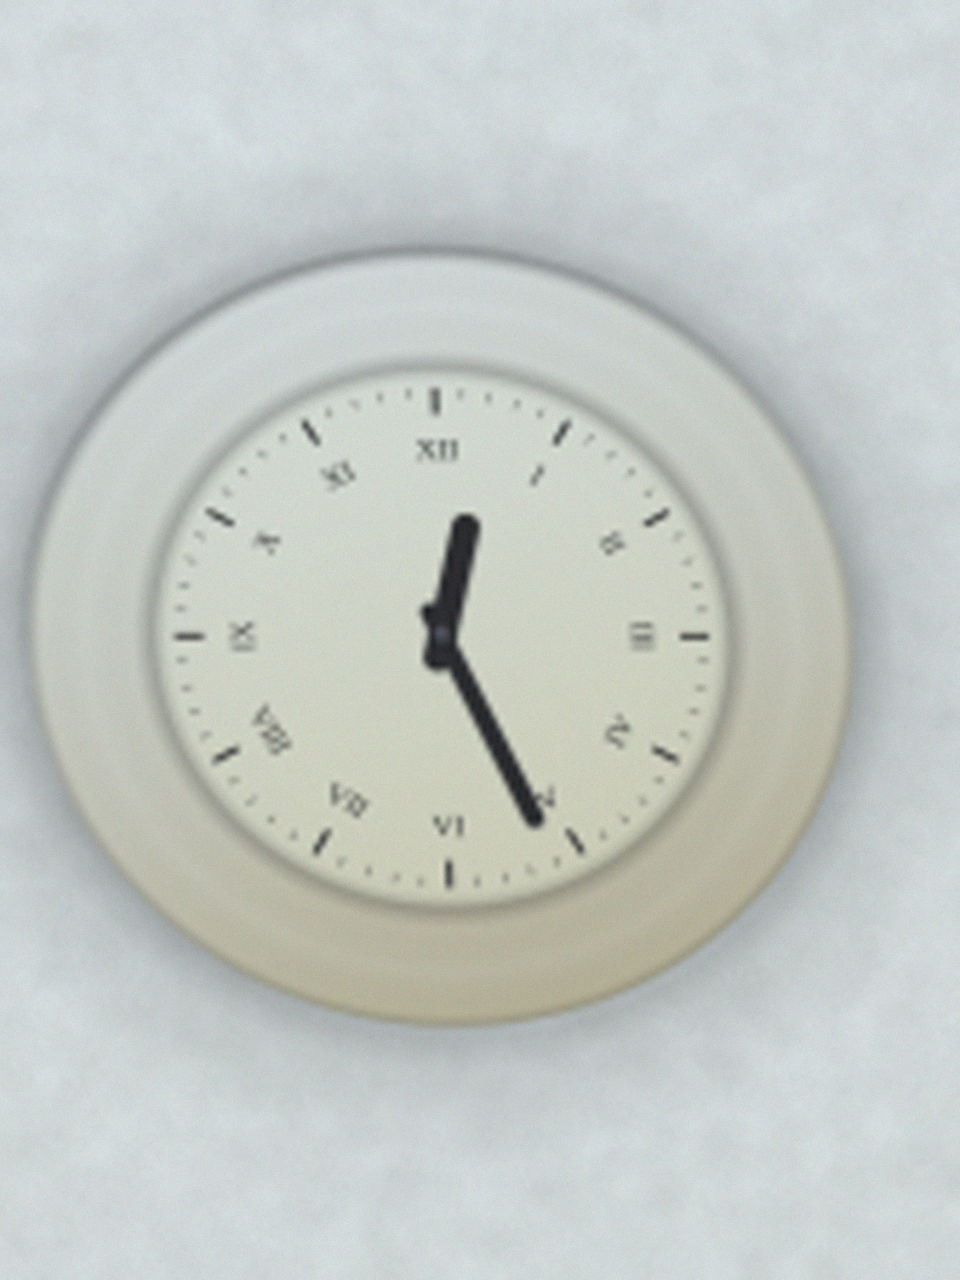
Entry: h=12 m=26
